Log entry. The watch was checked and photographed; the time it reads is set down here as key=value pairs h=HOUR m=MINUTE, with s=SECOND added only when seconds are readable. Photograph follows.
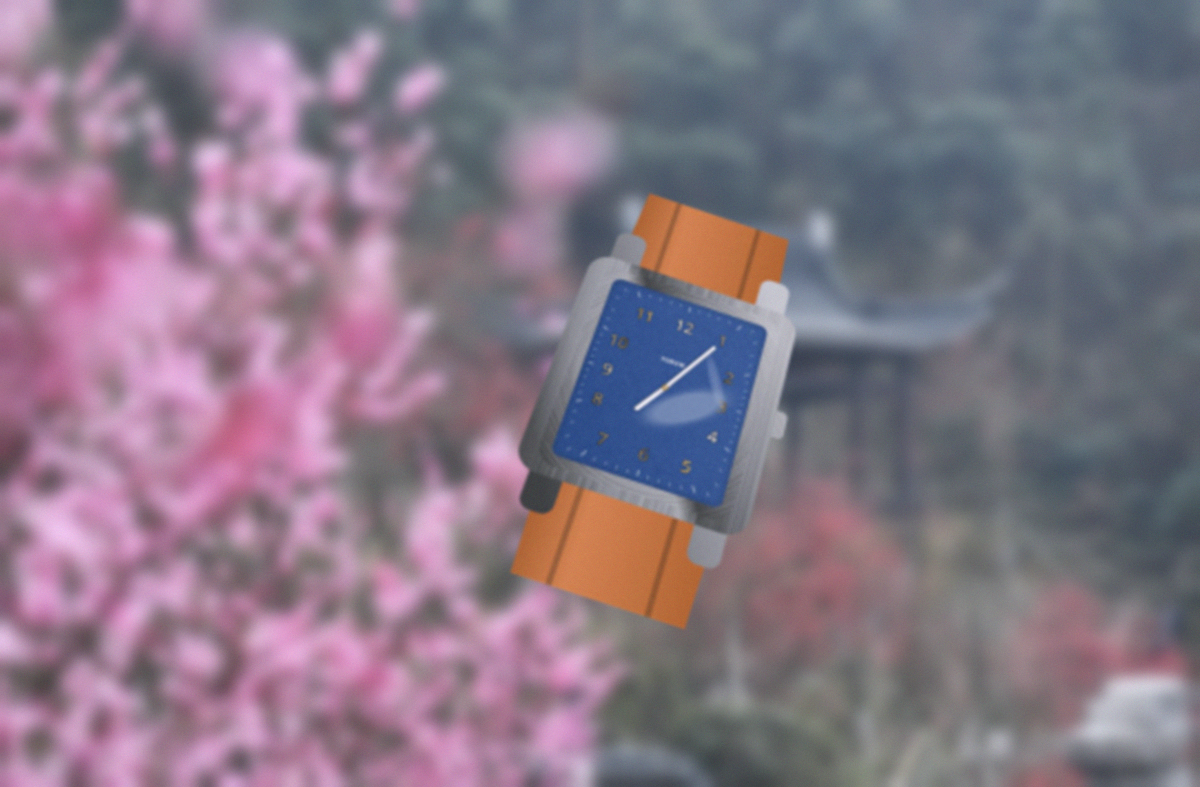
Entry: h=7 m=5
